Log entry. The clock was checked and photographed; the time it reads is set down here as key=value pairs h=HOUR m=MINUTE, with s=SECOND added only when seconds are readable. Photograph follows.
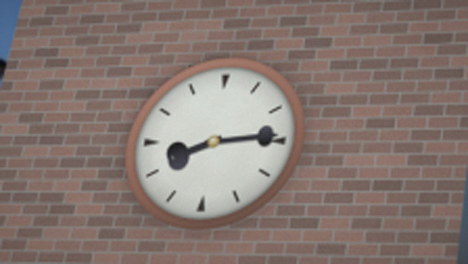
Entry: h=8 m=14
